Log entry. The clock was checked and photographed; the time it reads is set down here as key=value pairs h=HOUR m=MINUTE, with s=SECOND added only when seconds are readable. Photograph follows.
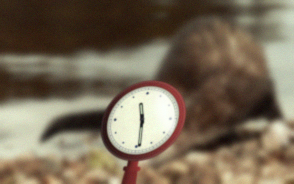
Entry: h=11 m=29
